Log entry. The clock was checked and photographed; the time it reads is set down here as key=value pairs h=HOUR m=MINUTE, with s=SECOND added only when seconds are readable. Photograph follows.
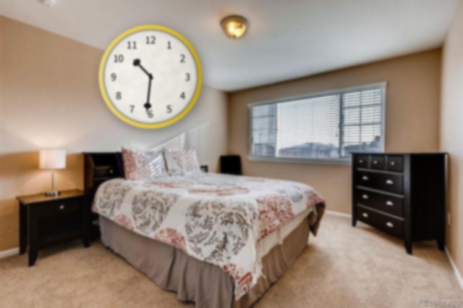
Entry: h=10 m=31
